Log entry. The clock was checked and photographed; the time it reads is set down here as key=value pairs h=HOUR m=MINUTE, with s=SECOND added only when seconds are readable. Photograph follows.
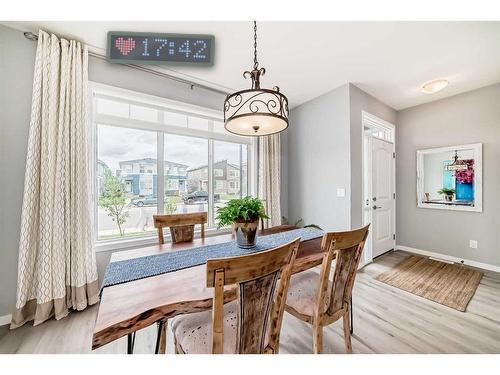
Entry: h=17 m=42
